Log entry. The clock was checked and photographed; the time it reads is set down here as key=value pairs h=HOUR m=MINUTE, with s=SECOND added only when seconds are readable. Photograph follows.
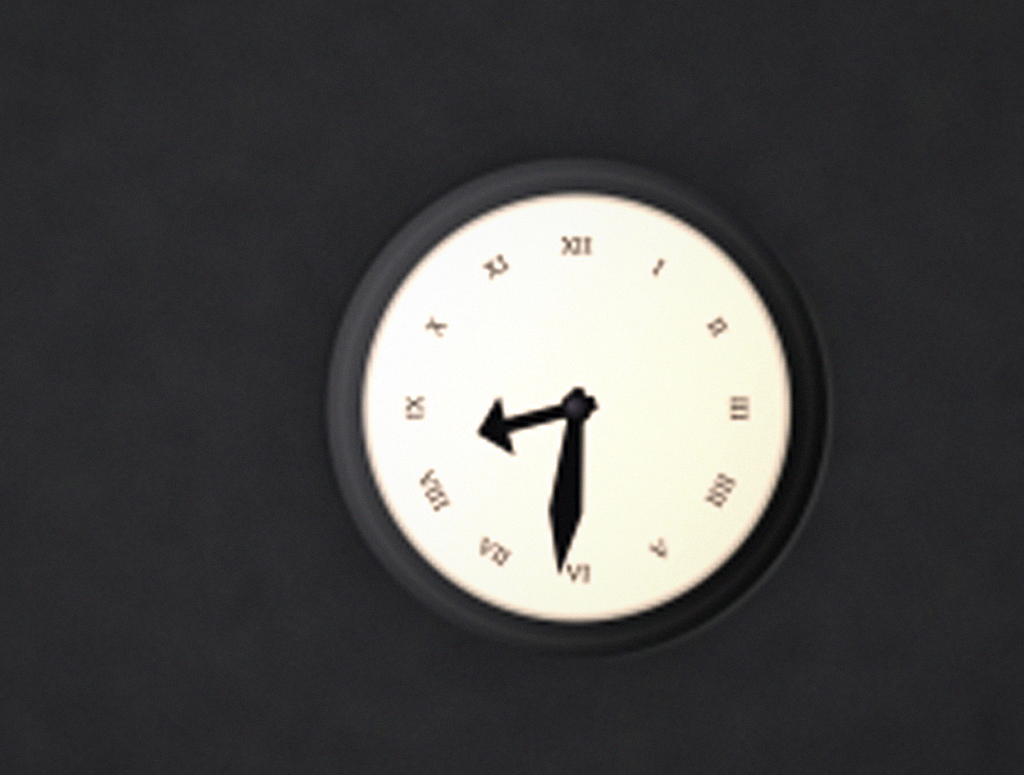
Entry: h=8 m=31
